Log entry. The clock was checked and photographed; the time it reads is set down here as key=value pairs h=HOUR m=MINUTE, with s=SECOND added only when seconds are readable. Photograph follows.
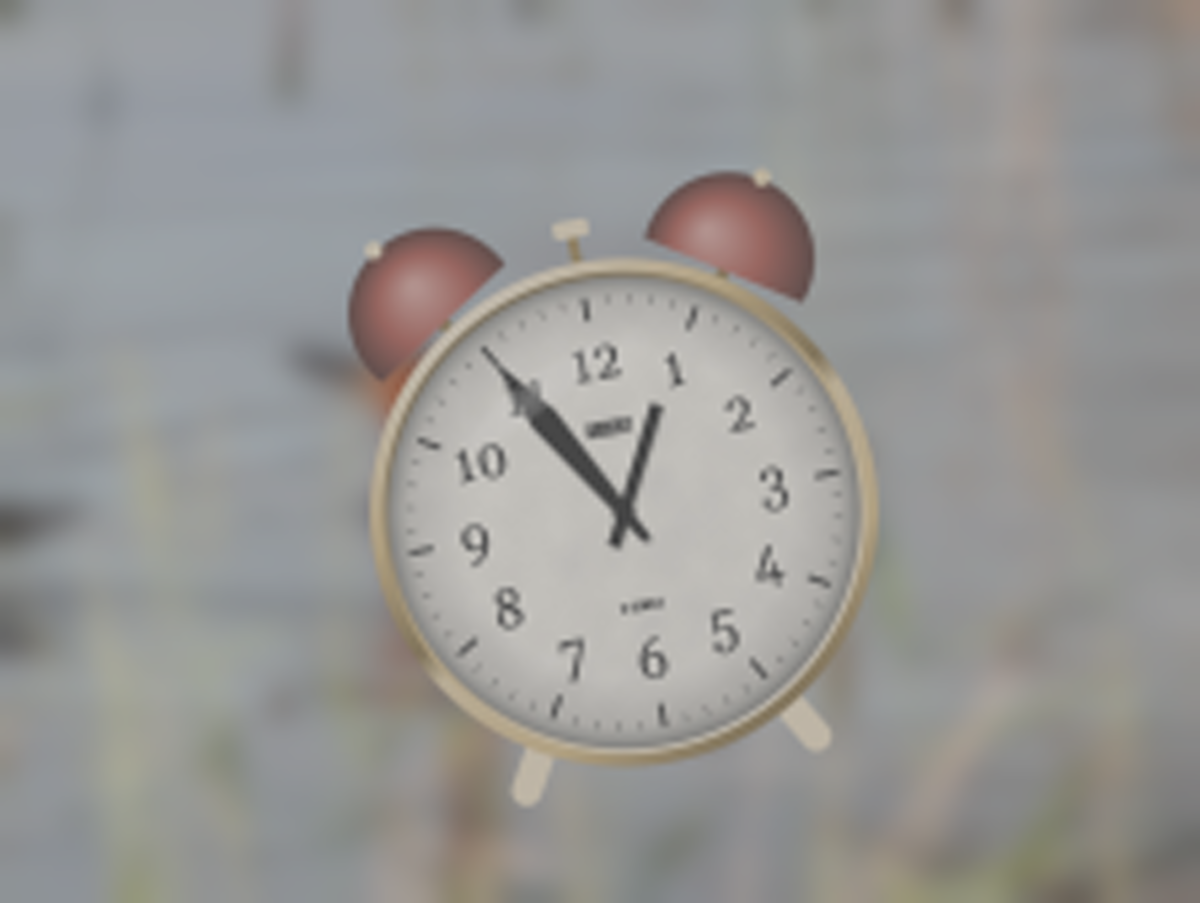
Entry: h=12 m=55
